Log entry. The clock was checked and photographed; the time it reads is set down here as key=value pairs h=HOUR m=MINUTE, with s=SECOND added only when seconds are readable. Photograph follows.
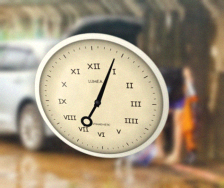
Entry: h=7 m=4
